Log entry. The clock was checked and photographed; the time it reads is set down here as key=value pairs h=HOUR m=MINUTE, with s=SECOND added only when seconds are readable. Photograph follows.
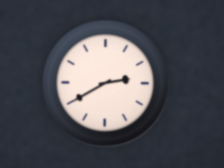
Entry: h=2 m=40
